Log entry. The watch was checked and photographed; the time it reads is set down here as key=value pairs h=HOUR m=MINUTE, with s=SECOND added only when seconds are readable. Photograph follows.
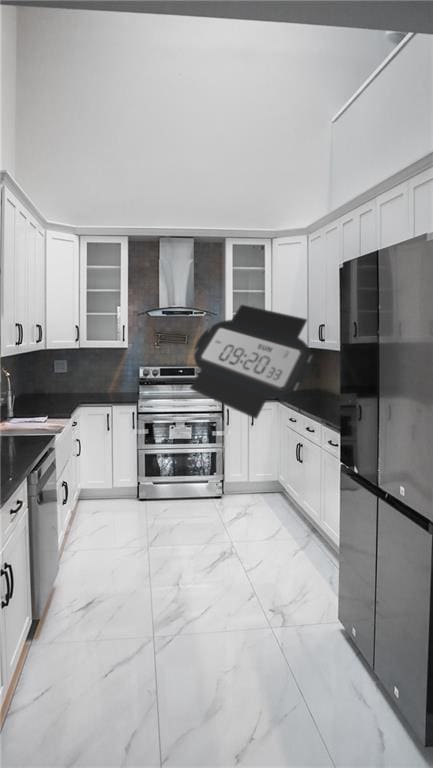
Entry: h=9 m=20 s=33
